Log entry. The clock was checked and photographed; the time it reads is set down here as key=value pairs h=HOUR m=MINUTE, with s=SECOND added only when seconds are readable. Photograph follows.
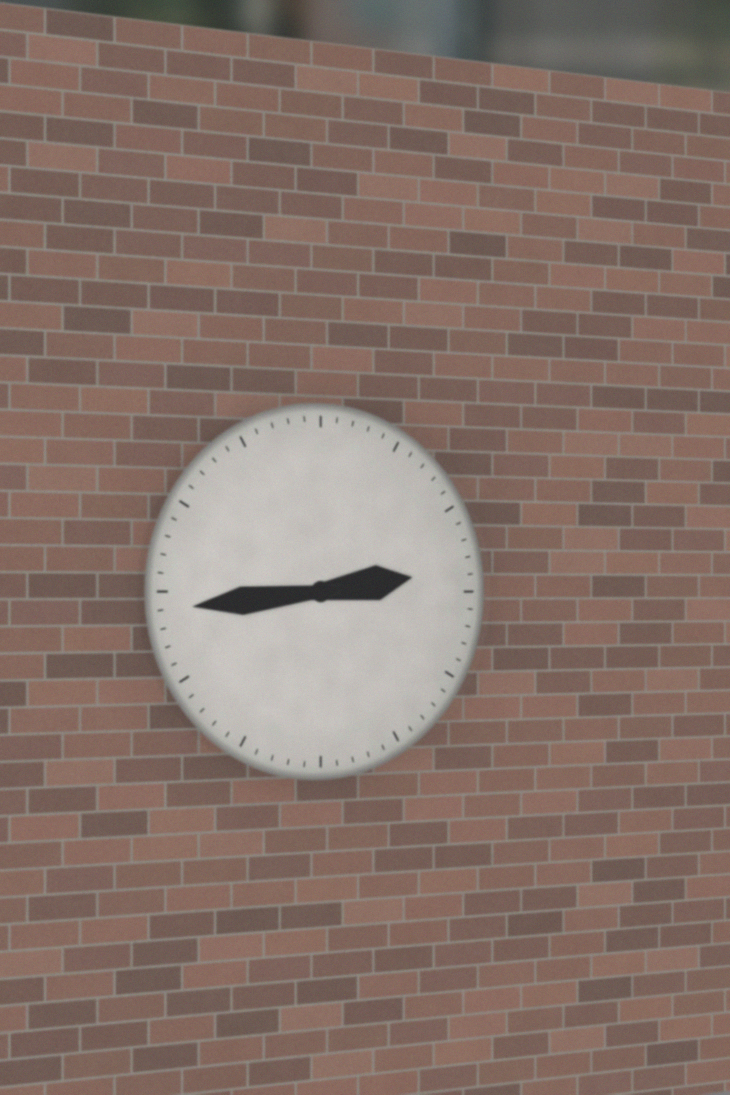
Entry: h=2 m=44
